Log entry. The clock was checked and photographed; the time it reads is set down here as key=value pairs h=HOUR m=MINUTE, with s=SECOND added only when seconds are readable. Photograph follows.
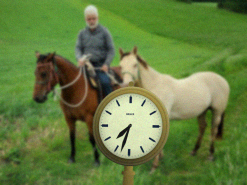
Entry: h=7 m=33
